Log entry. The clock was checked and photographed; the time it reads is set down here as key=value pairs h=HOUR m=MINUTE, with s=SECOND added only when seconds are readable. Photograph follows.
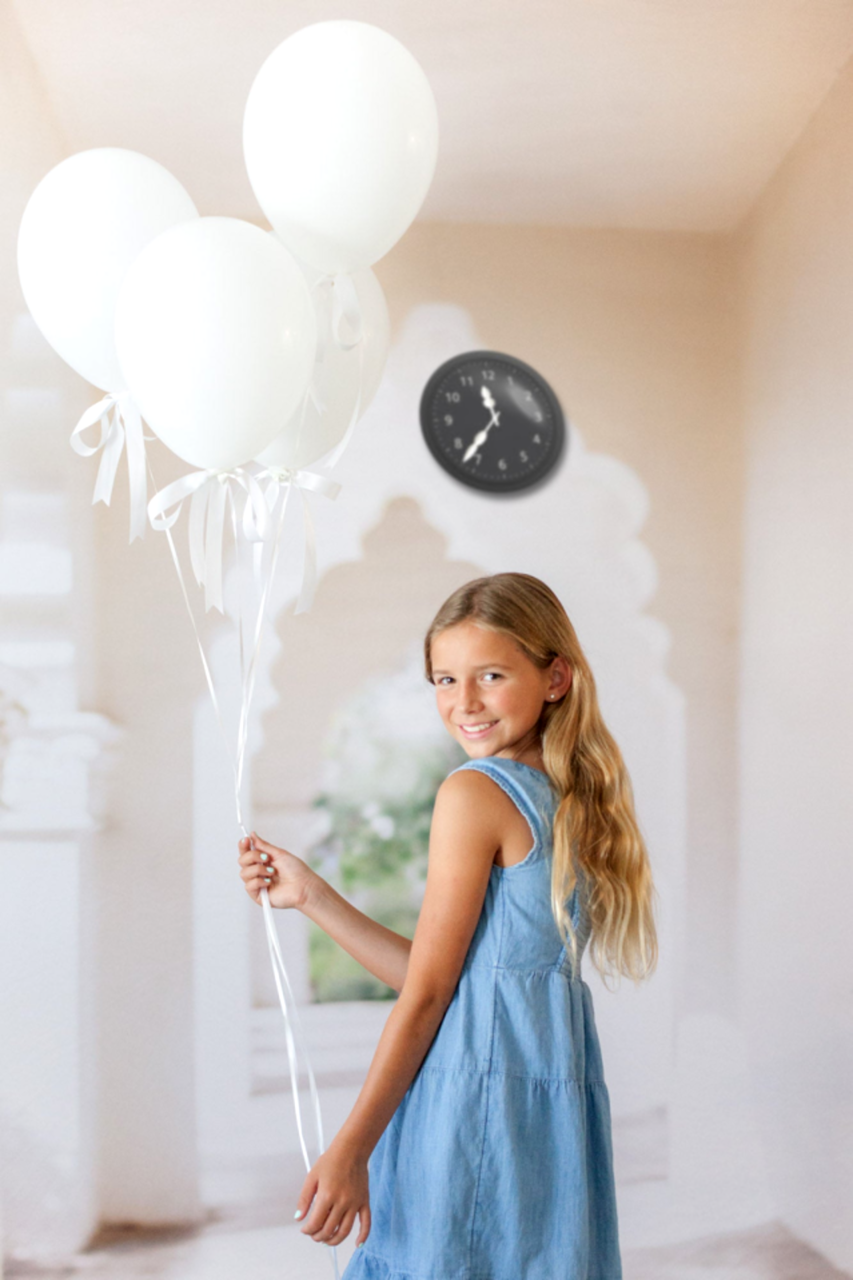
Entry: h=11 m=37
